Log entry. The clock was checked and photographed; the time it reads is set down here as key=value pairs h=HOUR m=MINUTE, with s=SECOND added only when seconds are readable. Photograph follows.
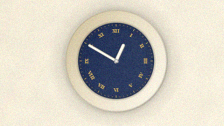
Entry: h=12 m=50
